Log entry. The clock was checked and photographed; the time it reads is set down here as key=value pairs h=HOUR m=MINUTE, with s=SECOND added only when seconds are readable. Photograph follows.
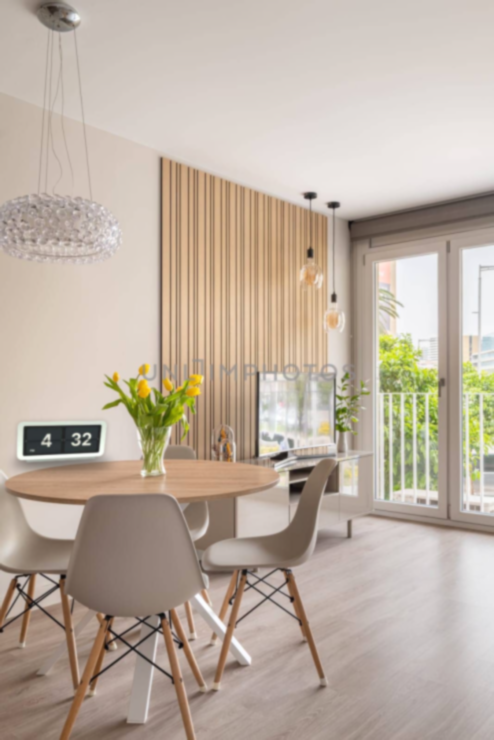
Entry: h=4 m=32
